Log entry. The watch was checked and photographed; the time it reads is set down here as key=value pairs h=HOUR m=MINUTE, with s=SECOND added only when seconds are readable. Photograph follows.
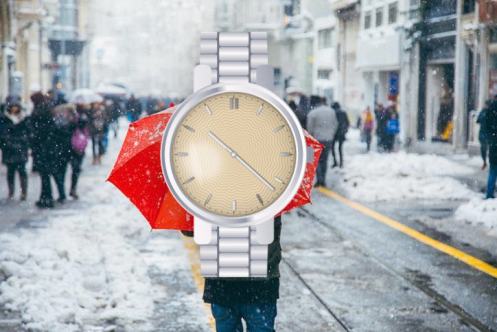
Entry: h=10 m=22
